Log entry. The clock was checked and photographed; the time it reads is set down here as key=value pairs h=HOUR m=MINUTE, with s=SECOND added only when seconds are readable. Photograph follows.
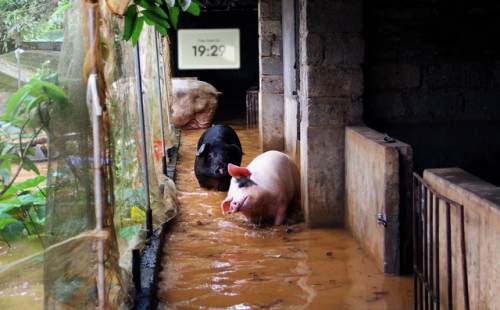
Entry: h=19 m=29
